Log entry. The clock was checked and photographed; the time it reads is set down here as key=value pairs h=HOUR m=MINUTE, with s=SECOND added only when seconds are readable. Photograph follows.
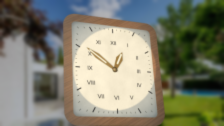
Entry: h=12 m=51
